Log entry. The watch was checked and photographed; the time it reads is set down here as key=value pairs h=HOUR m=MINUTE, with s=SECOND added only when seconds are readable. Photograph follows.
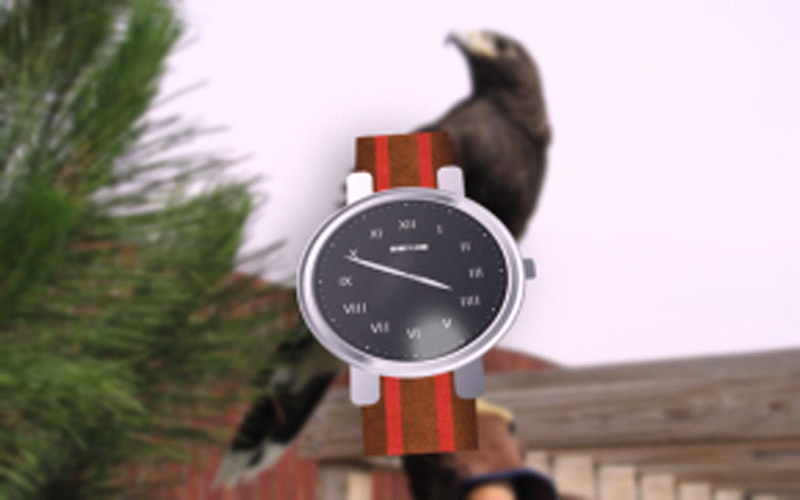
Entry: h=3 m=49
